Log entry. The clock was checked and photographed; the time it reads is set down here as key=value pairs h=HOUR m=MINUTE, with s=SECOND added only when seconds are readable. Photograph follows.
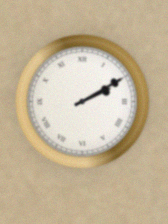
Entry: h=2 m=10
